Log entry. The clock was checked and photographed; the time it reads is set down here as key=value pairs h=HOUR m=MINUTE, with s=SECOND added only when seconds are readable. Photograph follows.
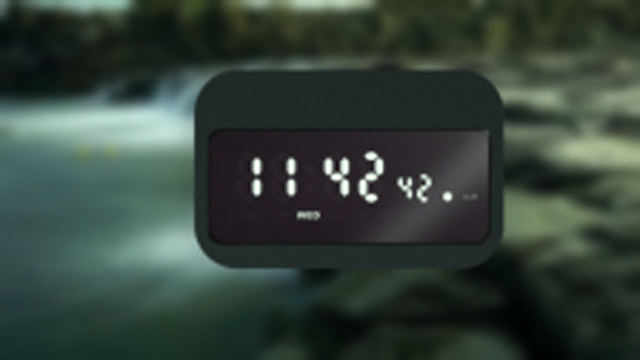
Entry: h=11 m=42 s=42
